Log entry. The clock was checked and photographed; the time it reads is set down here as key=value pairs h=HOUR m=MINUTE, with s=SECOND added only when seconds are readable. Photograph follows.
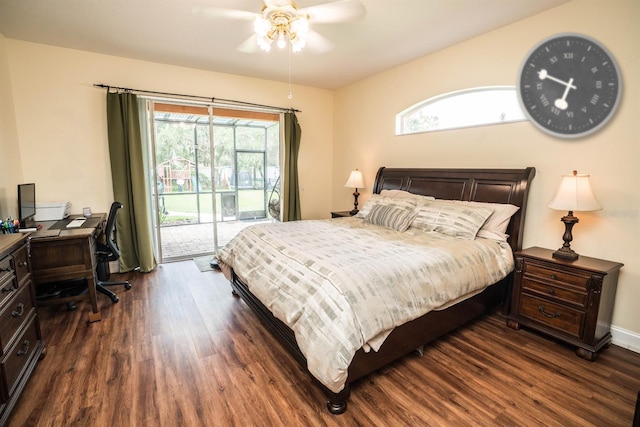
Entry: h=6 m=49
